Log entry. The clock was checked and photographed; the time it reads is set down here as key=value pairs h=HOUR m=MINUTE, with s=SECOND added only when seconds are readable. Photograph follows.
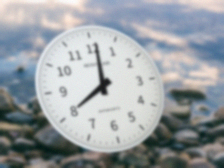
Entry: h=8 m=1
